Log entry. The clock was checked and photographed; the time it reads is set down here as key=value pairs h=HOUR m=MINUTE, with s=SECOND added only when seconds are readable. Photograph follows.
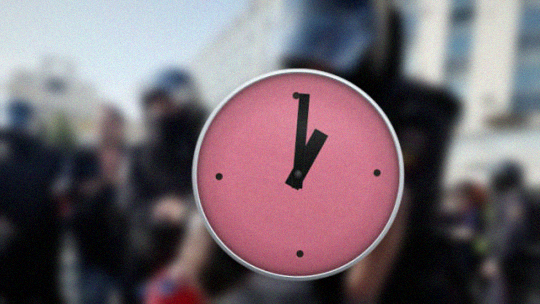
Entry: h=1 m=1
